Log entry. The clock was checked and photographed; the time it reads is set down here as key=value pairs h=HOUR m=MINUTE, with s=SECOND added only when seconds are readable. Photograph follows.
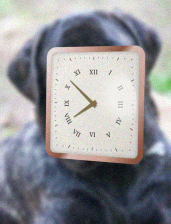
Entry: h=7 m=52
